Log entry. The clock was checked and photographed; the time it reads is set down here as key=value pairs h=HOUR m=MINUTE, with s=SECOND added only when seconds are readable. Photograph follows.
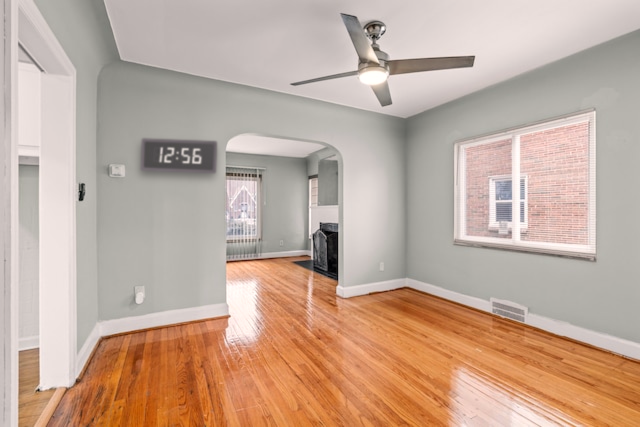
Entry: h=12 m=56
